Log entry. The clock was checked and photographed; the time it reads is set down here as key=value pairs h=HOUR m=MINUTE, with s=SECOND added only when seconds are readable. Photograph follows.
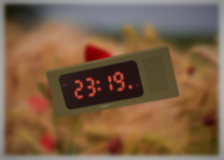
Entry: h=23 m=19
